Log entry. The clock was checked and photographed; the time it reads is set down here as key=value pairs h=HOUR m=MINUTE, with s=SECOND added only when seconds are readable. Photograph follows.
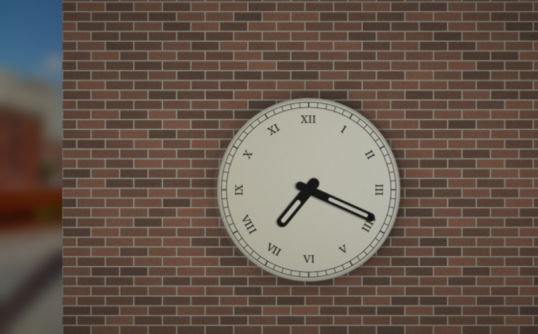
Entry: h=7 m=19
